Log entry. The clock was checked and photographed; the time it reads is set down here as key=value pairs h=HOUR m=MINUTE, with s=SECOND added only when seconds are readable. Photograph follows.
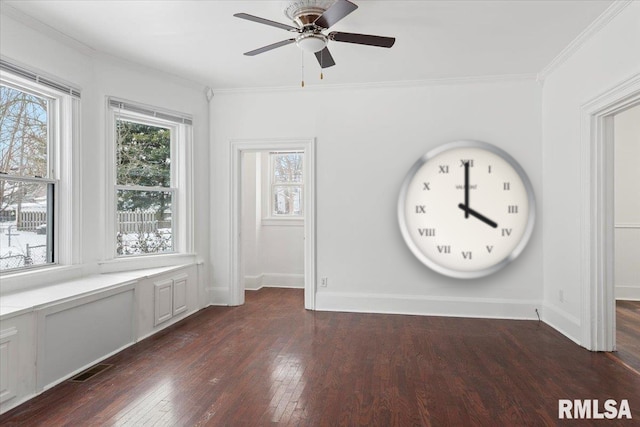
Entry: h=4 m=0
